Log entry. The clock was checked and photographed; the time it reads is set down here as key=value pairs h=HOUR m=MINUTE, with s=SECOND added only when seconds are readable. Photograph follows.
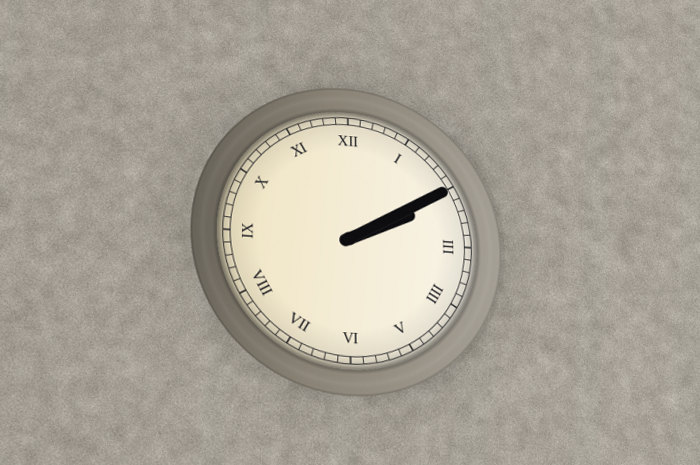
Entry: h=2 m=10
